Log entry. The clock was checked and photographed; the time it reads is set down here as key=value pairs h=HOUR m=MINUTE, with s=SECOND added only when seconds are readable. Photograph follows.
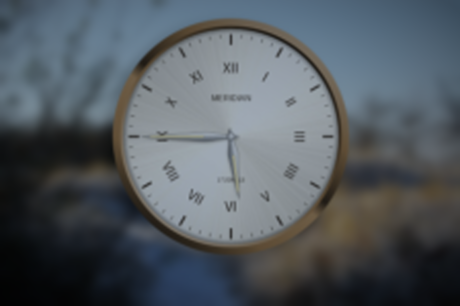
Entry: h=5 m=45
